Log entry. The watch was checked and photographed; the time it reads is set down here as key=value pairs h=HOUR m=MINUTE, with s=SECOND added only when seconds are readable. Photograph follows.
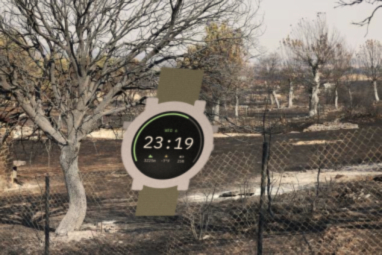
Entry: h=23 m=19
